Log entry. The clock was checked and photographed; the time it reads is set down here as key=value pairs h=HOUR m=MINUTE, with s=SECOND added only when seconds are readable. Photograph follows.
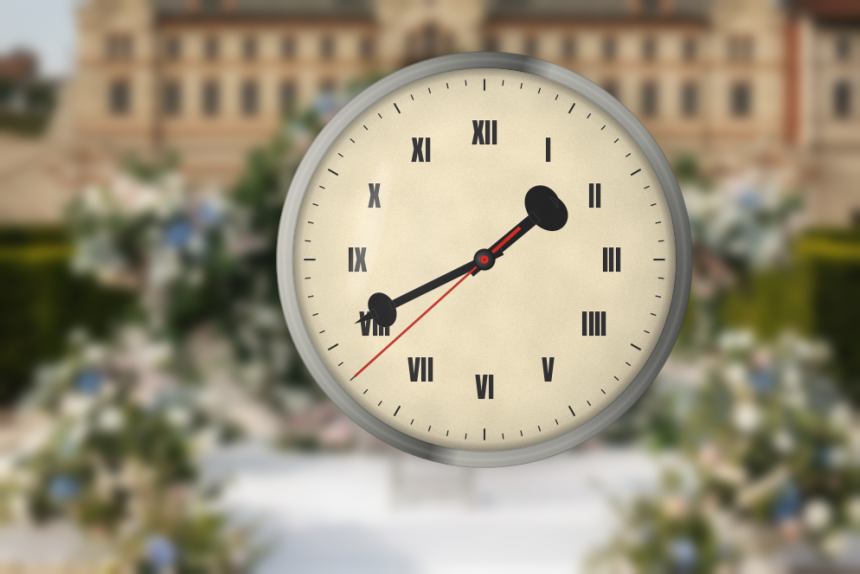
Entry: h=1 m=40 s=38
